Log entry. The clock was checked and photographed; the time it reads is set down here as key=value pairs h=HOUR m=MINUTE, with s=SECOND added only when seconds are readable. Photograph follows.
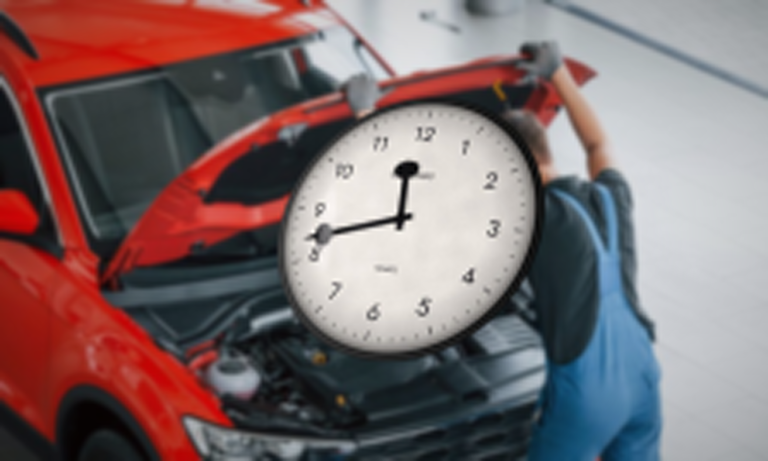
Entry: h=11 m=42
